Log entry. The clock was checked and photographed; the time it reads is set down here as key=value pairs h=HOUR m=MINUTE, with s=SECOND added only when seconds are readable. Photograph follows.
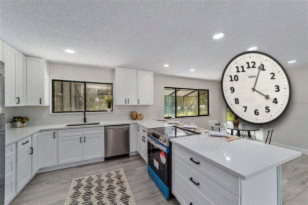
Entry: h=4 m=4
